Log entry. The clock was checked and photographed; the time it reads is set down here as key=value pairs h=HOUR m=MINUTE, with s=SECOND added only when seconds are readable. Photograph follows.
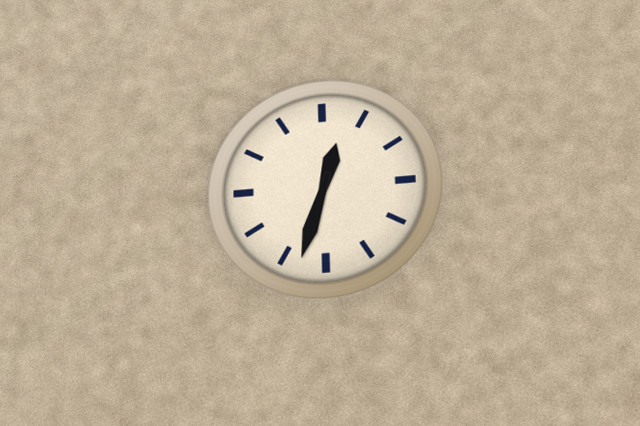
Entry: h=12 m=33
